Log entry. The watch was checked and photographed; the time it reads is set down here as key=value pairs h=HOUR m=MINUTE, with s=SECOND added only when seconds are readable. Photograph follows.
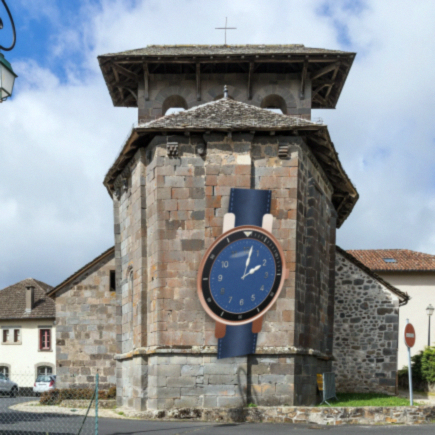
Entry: h=2 m=2
